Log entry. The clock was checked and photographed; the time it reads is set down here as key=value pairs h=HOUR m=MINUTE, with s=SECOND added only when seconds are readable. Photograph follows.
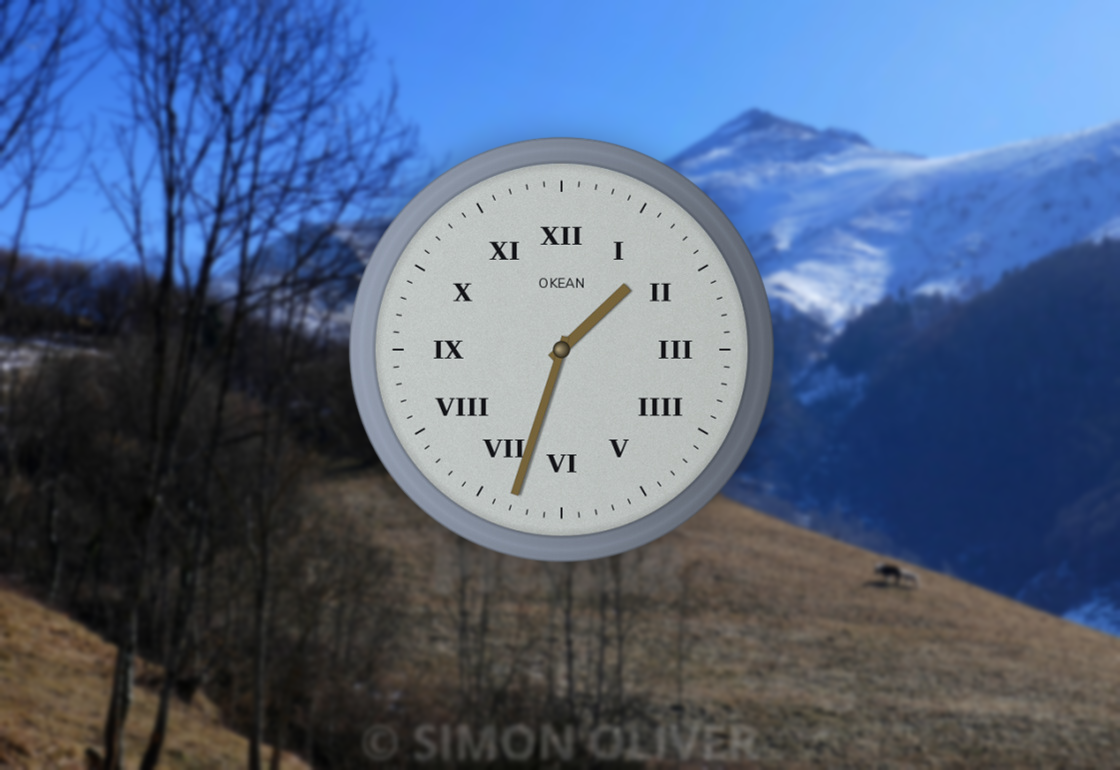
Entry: h=1 m=33
